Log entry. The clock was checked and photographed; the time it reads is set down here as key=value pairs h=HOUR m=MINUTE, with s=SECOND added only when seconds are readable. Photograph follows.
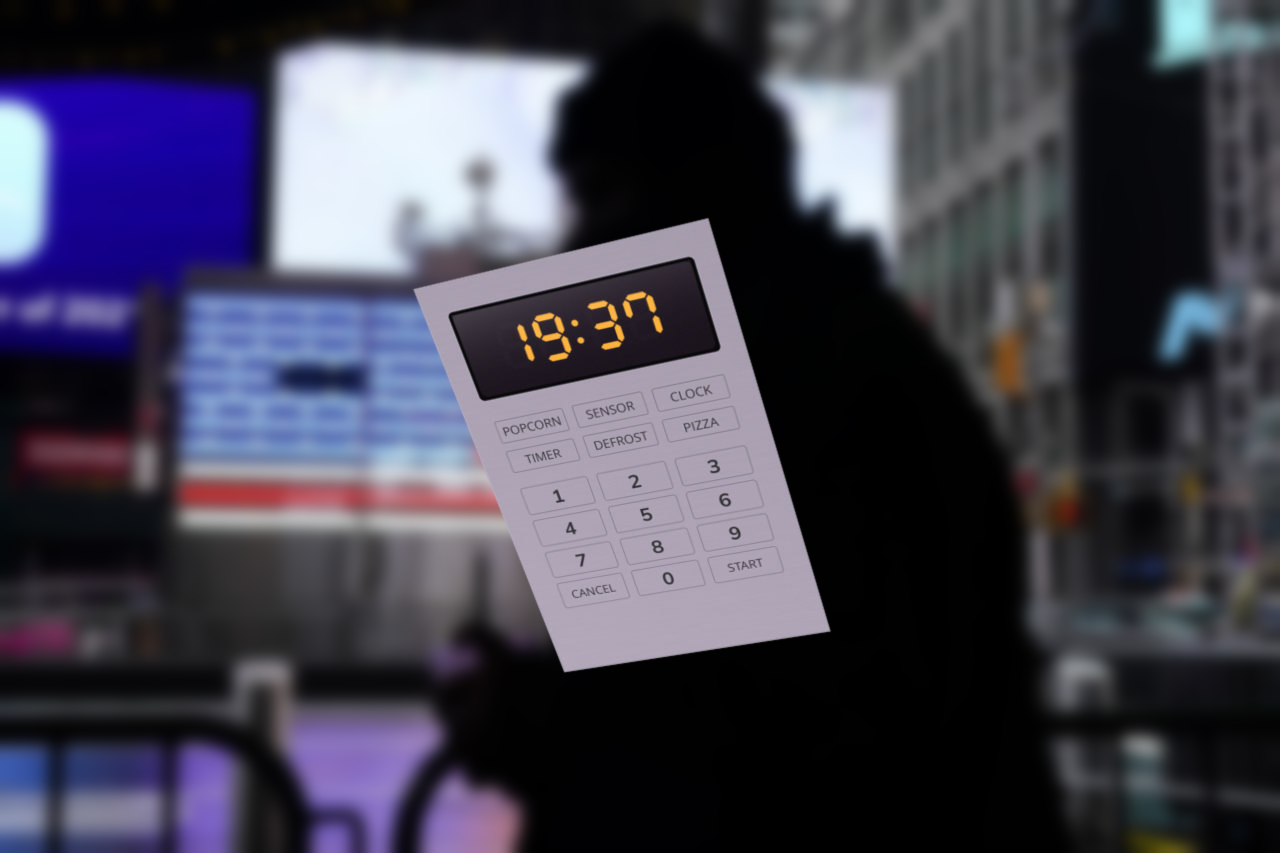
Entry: h=19 m=37
